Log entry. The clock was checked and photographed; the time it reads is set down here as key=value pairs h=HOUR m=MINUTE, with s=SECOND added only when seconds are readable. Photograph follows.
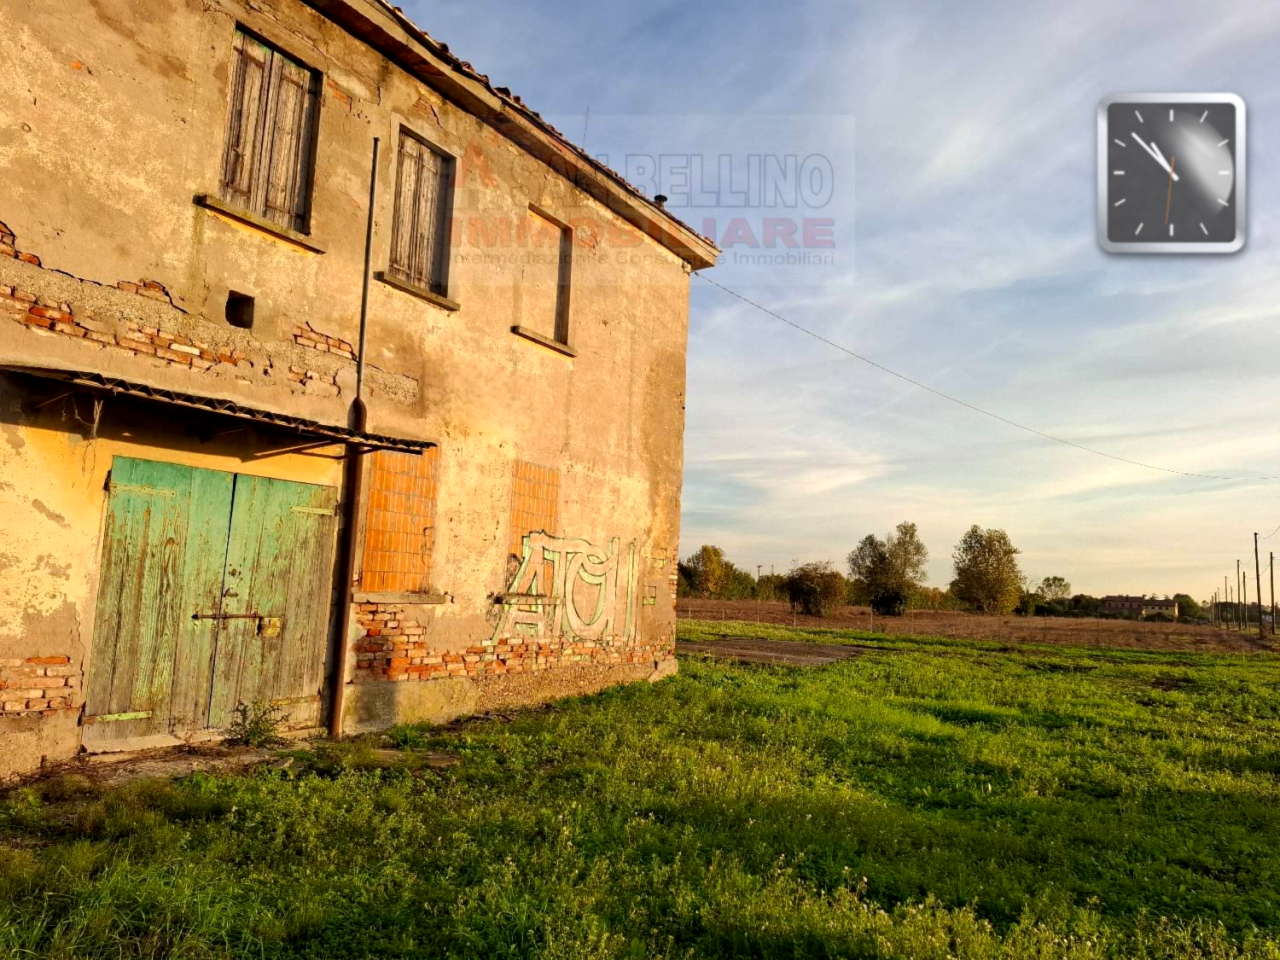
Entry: h=10 m=52 s=31
